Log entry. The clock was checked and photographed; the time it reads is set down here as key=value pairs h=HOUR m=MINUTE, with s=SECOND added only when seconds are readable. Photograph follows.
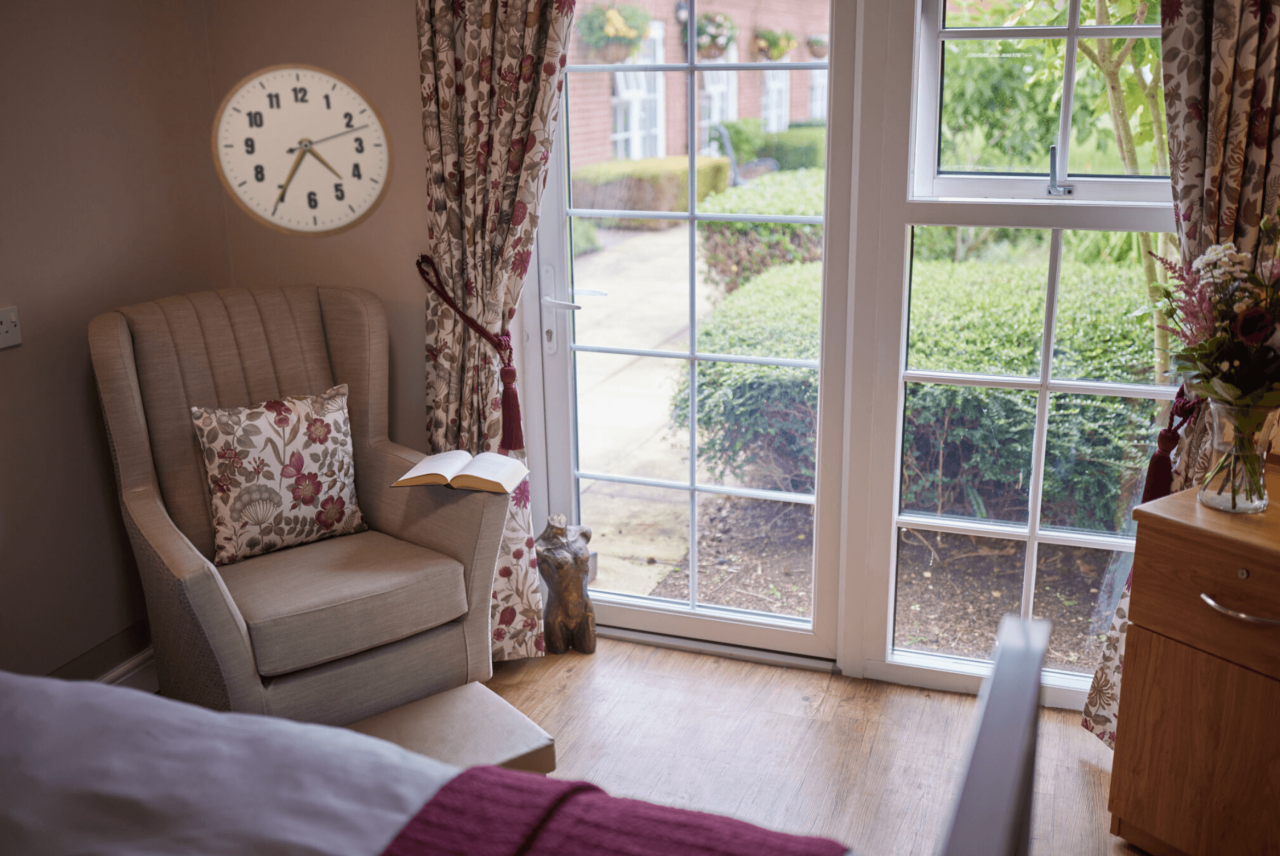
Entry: h=4 m=35 s=12
